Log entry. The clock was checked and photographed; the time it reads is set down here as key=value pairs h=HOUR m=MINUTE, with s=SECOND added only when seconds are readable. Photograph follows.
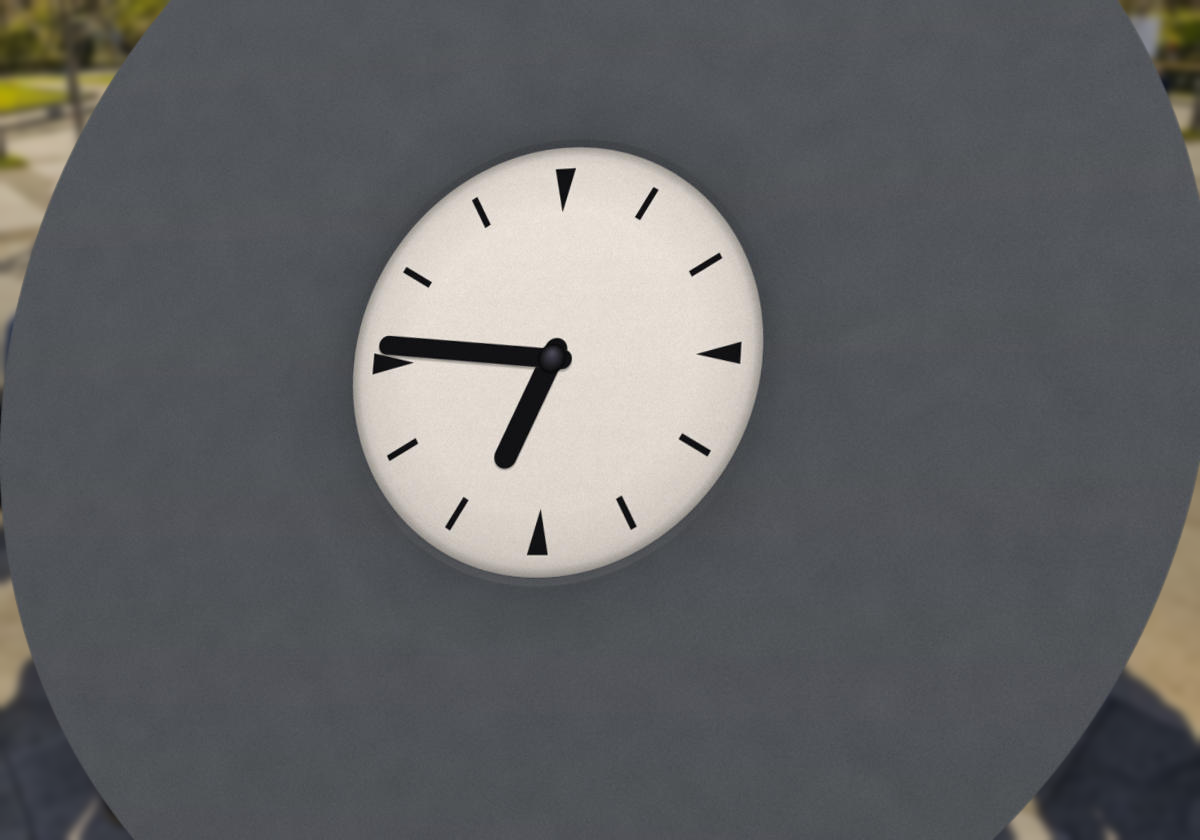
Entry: h=6 m=46
